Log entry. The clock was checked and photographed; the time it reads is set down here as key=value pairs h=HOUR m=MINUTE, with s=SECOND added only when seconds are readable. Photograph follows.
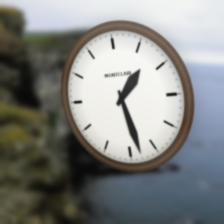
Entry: h=1 m=28
